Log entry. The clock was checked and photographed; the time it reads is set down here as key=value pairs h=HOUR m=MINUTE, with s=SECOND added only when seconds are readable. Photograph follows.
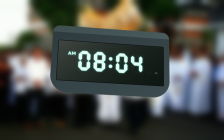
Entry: h=8 m=4
